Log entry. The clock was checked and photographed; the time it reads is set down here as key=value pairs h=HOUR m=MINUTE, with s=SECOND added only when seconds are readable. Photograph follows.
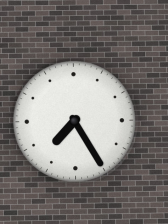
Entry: h=7 m=25
